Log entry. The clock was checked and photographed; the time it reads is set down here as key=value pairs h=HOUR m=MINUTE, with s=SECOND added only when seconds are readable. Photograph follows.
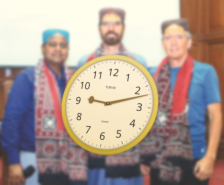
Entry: h=9 m=12
